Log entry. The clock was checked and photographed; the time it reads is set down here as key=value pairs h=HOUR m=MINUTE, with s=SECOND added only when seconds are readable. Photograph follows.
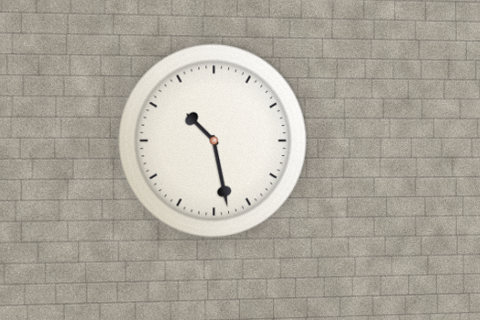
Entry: h=10 m=28
